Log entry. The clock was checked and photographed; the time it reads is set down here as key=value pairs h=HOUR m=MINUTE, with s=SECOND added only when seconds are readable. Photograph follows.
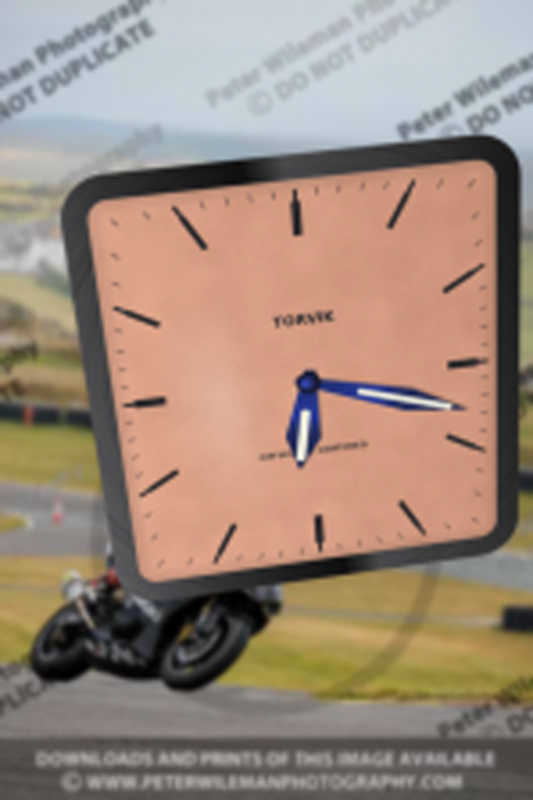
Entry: h=6 m=18
